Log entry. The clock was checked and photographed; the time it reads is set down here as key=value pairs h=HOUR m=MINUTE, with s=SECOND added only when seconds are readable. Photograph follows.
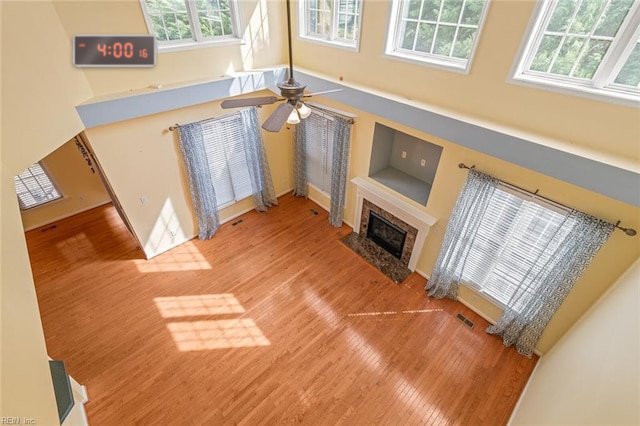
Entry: h=4 m=0
